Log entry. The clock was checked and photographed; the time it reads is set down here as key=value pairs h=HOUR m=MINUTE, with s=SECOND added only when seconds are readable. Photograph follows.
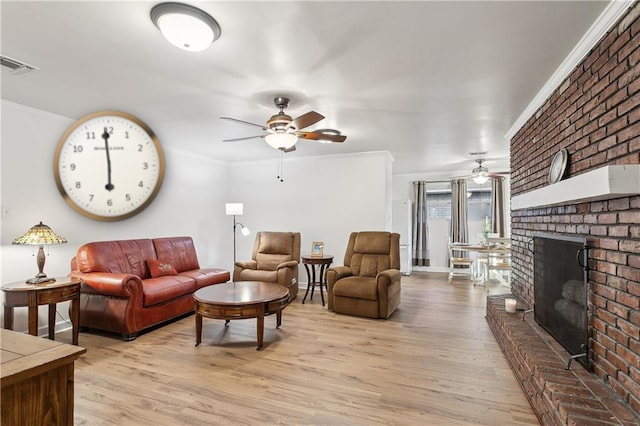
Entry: h=5 m=59
